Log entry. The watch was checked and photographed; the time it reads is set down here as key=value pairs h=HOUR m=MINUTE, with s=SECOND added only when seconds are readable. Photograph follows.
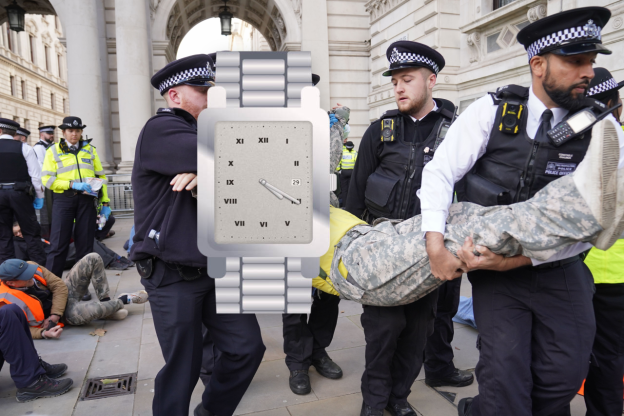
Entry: h=4 m=20
